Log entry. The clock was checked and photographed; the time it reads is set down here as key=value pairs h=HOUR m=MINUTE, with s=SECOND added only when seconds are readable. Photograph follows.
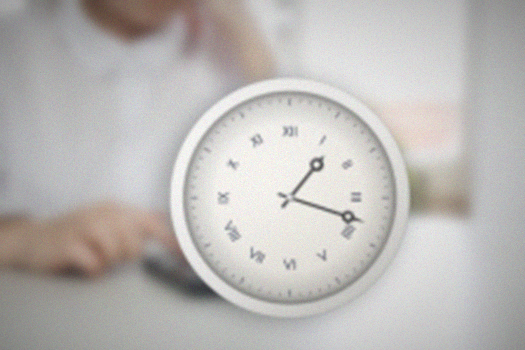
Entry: h=1 m=18
